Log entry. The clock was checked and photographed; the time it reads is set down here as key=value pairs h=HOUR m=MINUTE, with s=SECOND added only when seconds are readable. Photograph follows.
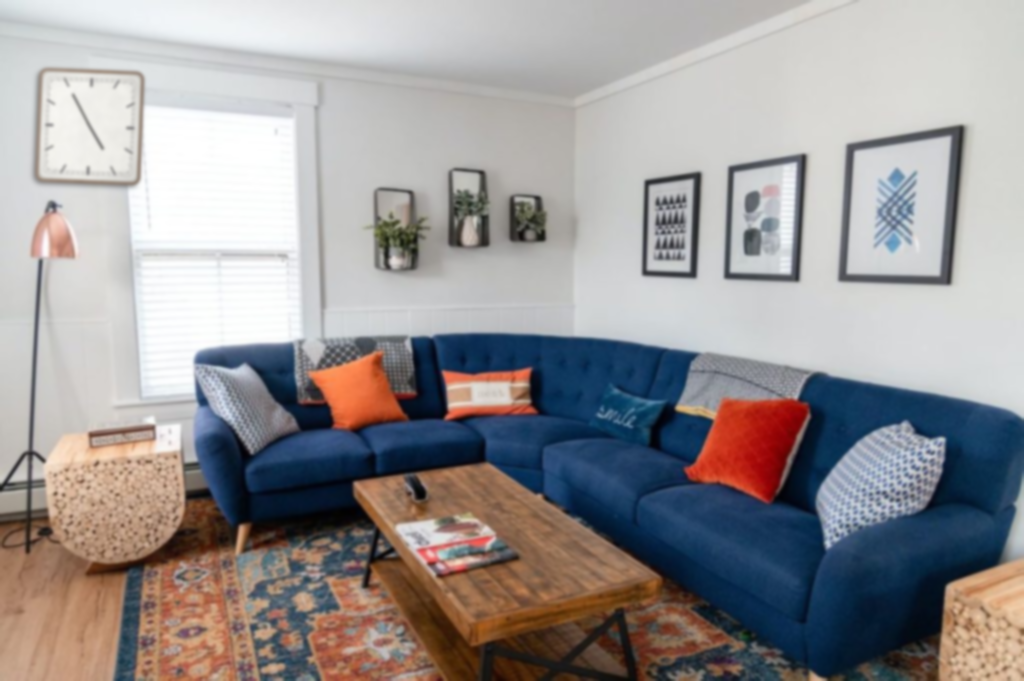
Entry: h=4 m=55
